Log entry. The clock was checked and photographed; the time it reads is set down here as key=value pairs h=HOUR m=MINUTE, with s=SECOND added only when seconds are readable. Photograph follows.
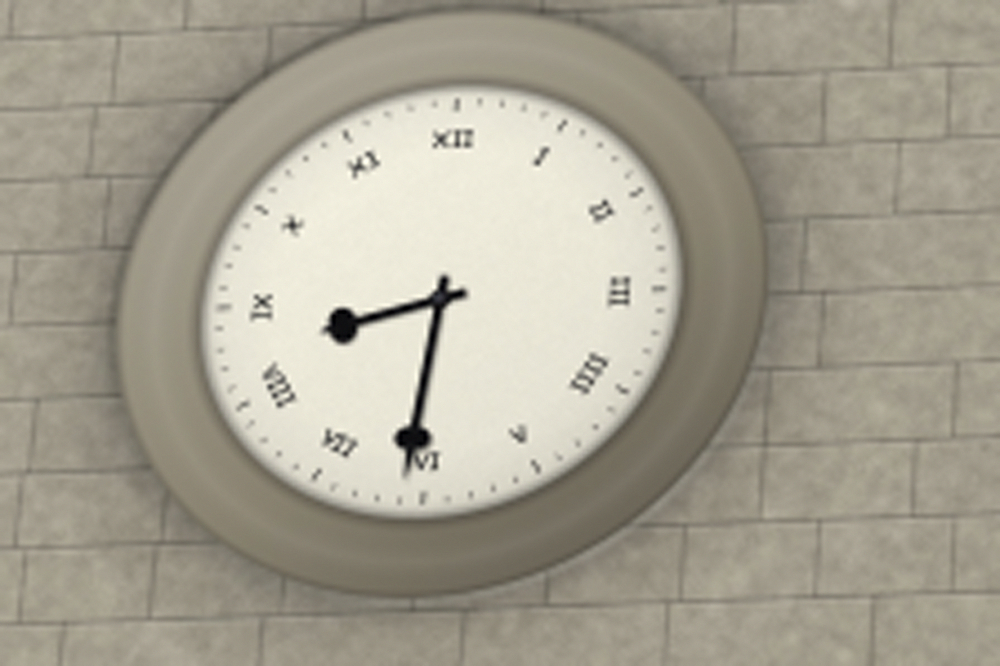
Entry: h=8 m=31
